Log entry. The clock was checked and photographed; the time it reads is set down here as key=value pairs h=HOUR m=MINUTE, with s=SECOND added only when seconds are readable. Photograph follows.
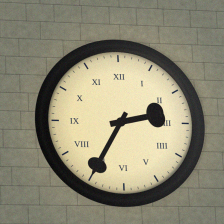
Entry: h=2 m=35
